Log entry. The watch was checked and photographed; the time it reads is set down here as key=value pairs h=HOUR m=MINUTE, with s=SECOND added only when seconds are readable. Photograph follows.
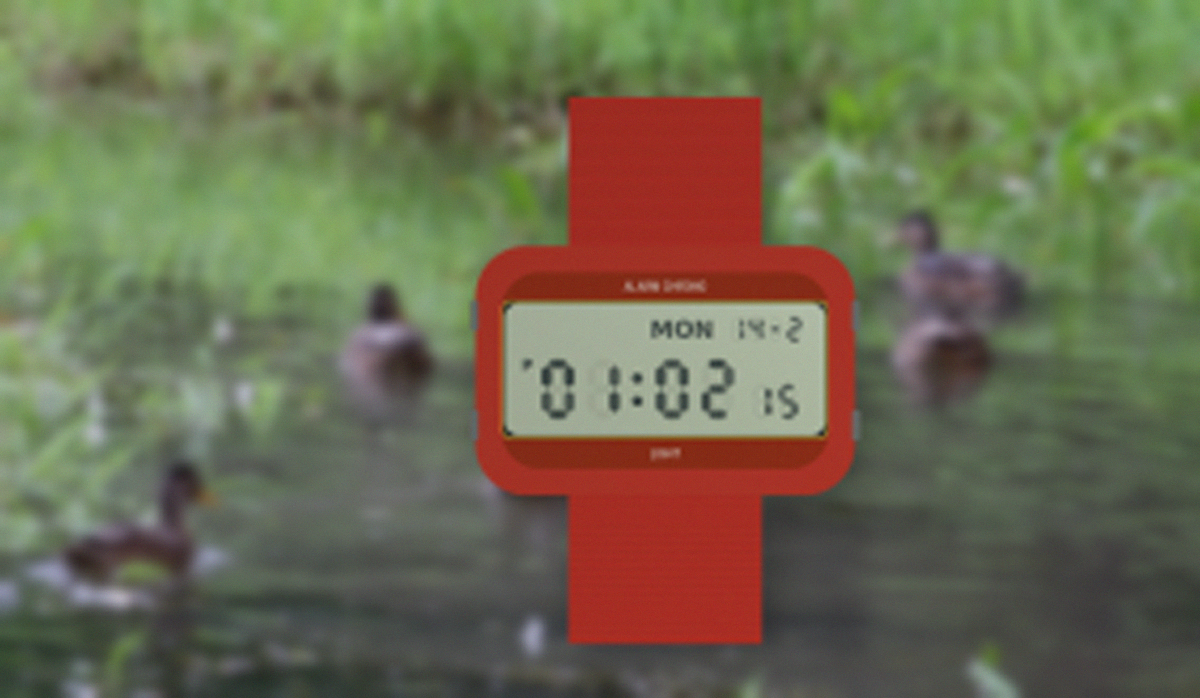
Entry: h=1 m=2 s=15
